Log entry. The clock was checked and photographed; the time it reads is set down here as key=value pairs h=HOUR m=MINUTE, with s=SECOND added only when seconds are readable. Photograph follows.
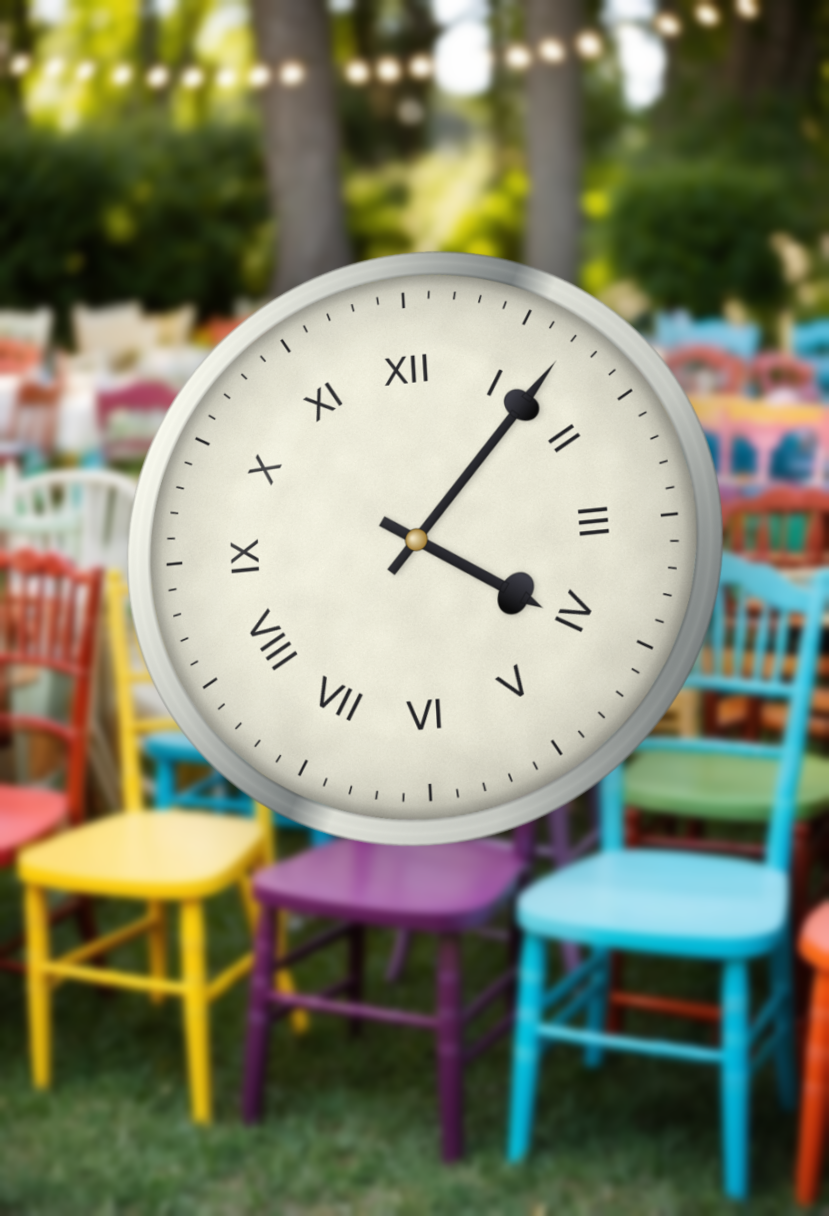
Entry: h=4 m=7
